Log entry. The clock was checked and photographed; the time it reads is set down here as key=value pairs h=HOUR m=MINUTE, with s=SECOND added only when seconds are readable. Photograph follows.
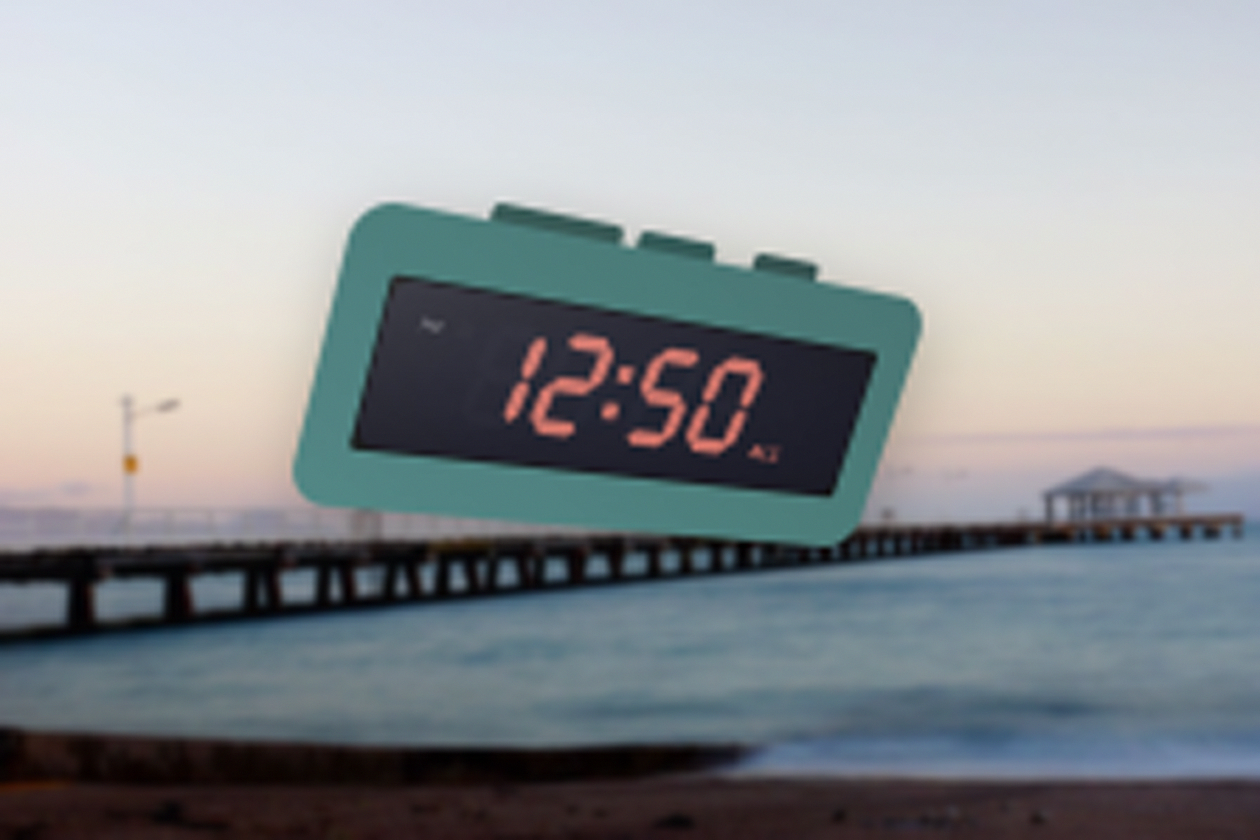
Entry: h=12 m=50
